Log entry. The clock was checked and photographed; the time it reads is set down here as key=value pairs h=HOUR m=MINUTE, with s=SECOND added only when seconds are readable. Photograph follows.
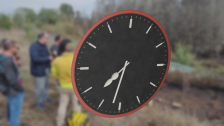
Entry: h=7 m=32
